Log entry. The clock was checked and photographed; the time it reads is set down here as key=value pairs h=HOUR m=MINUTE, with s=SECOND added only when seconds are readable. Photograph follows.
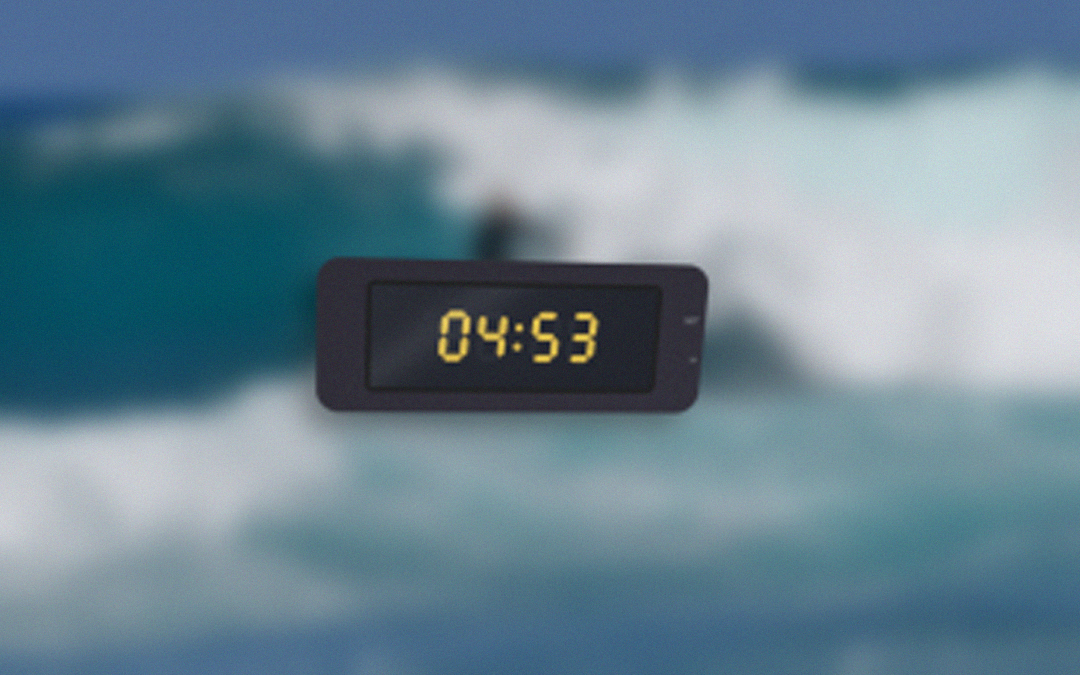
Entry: h=4 m=53
